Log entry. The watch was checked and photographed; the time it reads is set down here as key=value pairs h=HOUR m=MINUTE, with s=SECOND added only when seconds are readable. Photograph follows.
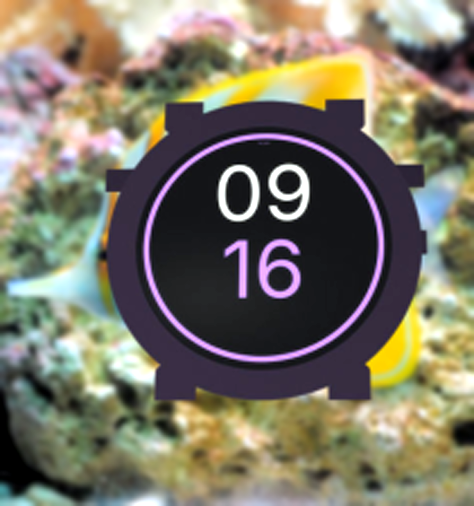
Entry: h=9 m=16
